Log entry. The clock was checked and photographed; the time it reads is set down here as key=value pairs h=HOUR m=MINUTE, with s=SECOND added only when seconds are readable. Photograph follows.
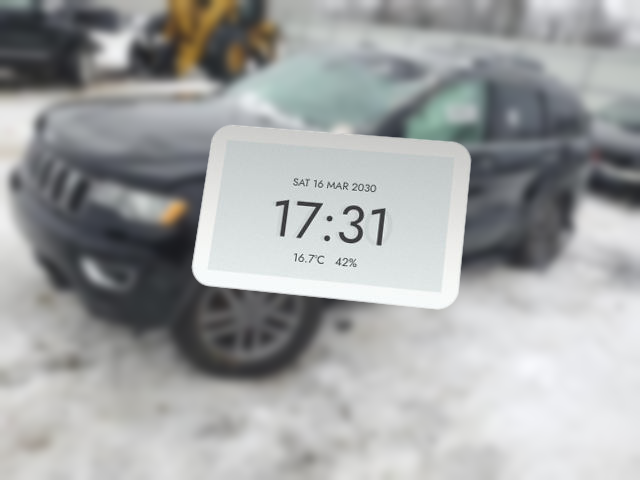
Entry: h=17 m=31
